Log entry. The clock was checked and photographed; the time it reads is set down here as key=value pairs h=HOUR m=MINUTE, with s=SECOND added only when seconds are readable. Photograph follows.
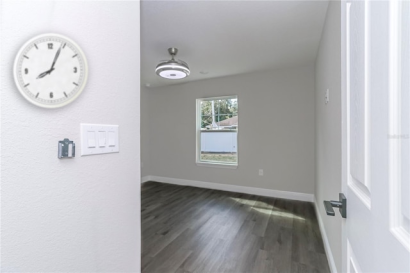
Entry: h=8 m=4
